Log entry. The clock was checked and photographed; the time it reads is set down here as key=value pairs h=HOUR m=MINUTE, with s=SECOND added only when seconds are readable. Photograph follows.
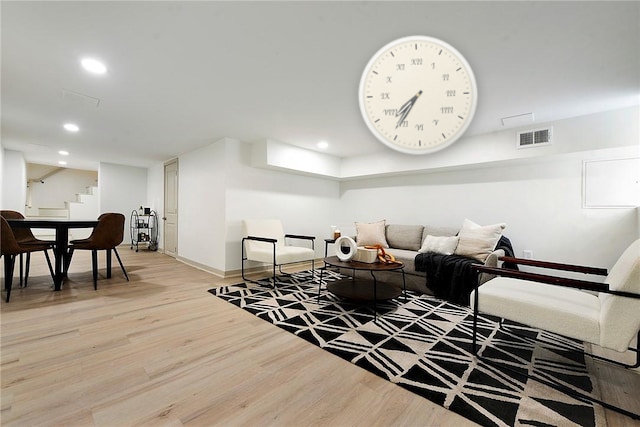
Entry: h=7 m=36
